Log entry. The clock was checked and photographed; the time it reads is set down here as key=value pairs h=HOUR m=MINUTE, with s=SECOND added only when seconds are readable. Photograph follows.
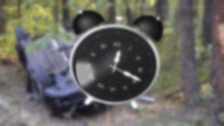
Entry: h=12 m=19
